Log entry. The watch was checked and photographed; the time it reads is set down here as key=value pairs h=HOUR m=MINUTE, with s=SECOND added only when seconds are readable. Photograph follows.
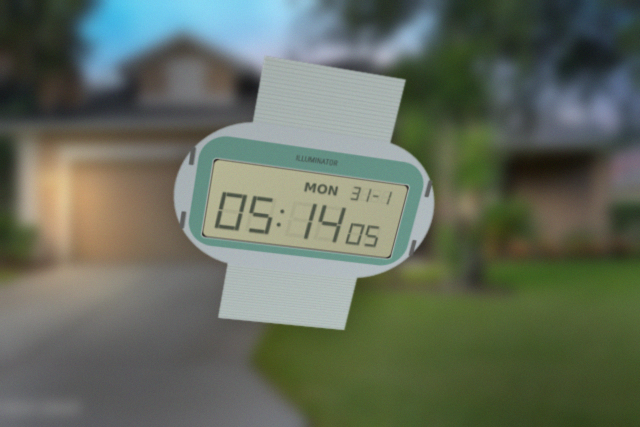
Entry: h=5 m=14 s=5
